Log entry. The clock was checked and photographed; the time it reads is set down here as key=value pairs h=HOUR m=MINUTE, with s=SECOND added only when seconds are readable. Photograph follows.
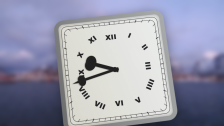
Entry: h=9 m=43
